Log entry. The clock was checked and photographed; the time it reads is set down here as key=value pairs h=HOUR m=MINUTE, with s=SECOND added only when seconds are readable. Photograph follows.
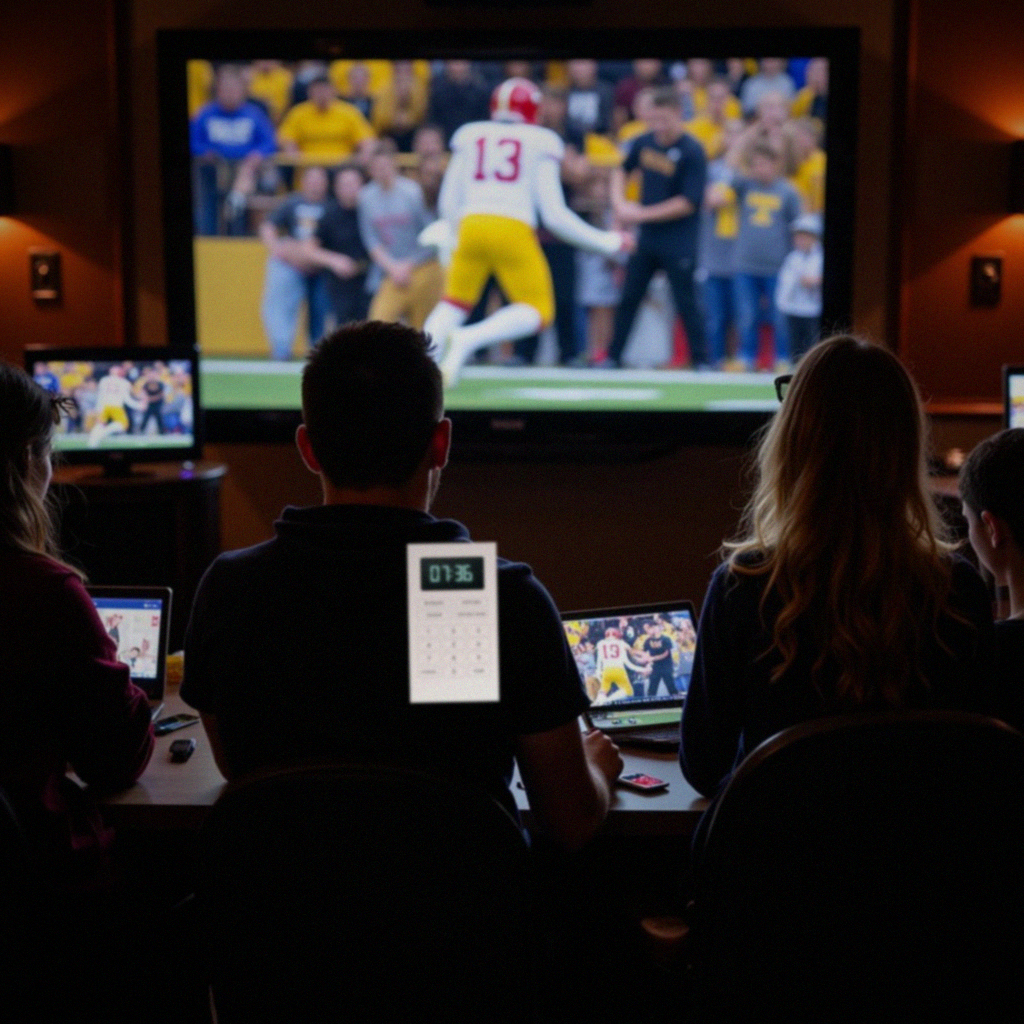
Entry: h=7 m=36
